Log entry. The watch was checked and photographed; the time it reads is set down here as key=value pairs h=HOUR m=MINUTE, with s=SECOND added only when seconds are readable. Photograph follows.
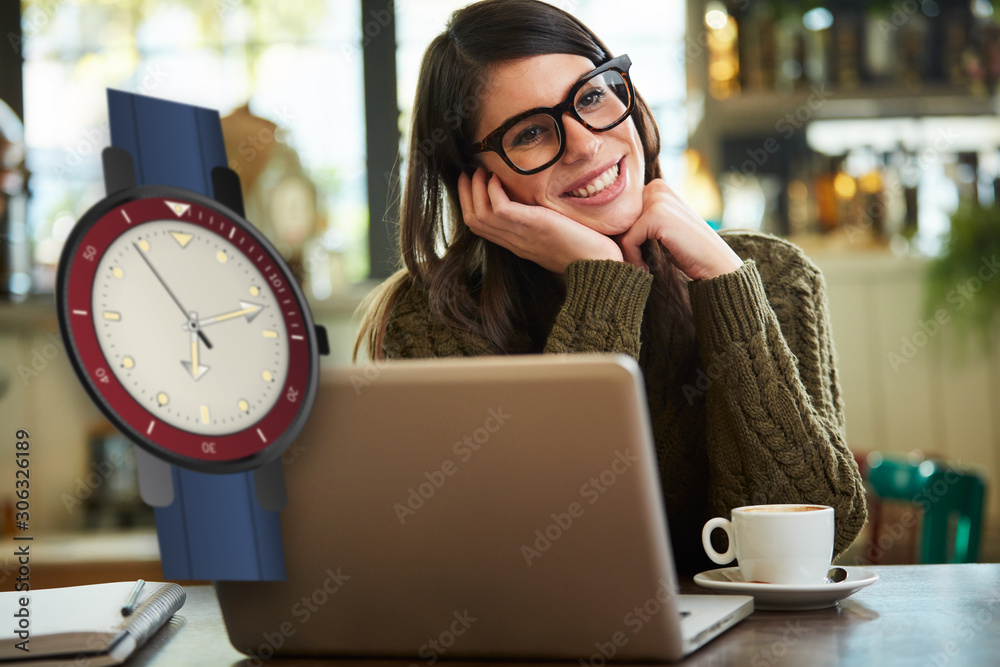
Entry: h=6 m=11 s=54
